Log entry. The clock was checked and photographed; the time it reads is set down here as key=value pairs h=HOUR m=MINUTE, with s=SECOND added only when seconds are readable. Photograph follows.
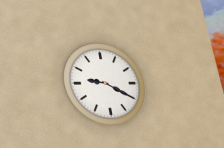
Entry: h=9 m=20
